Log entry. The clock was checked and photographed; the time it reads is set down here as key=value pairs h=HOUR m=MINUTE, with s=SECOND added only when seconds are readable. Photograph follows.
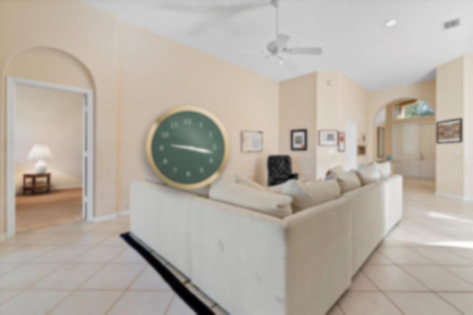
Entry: h=9 m=17
